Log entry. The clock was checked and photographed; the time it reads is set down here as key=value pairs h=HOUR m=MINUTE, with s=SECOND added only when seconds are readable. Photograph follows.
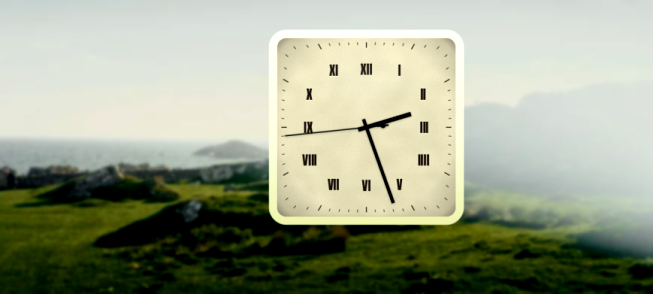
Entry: h=2 m=26 s=44
